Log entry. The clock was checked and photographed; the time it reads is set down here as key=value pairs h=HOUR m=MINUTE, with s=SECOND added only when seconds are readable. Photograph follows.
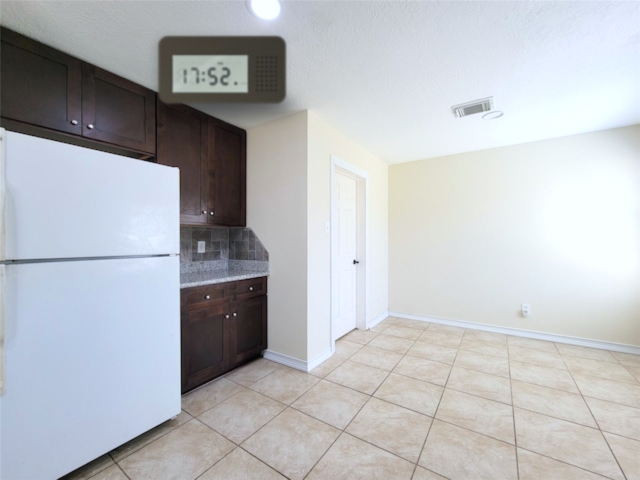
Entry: h=17 m=52
